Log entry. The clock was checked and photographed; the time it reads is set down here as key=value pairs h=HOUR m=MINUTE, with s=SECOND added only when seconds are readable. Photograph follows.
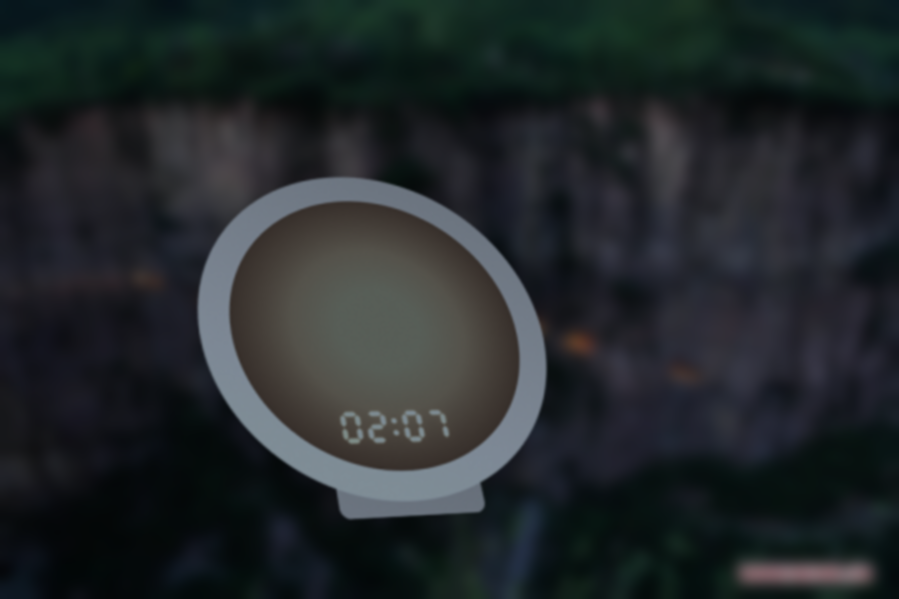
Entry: h=2 m=7
